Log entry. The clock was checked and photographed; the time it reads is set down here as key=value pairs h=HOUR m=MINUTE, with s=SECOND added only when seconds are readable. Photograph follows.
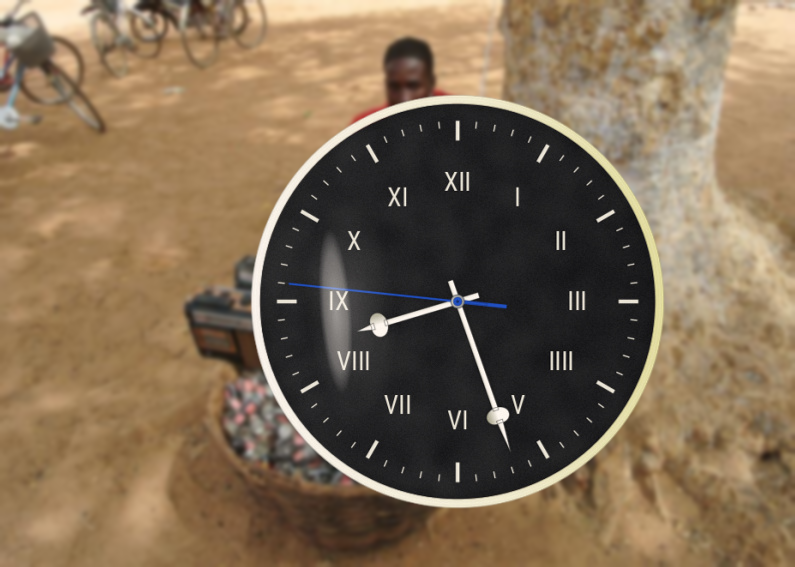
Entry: h=8 m=26 s=46
